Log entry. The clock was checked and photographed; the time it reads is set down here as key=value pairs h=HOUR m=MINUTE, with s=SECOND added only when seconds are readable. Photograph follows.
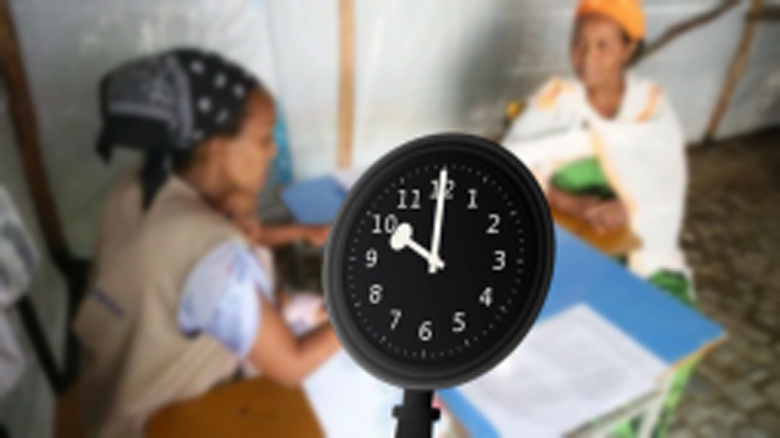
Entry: h=10 m=0
